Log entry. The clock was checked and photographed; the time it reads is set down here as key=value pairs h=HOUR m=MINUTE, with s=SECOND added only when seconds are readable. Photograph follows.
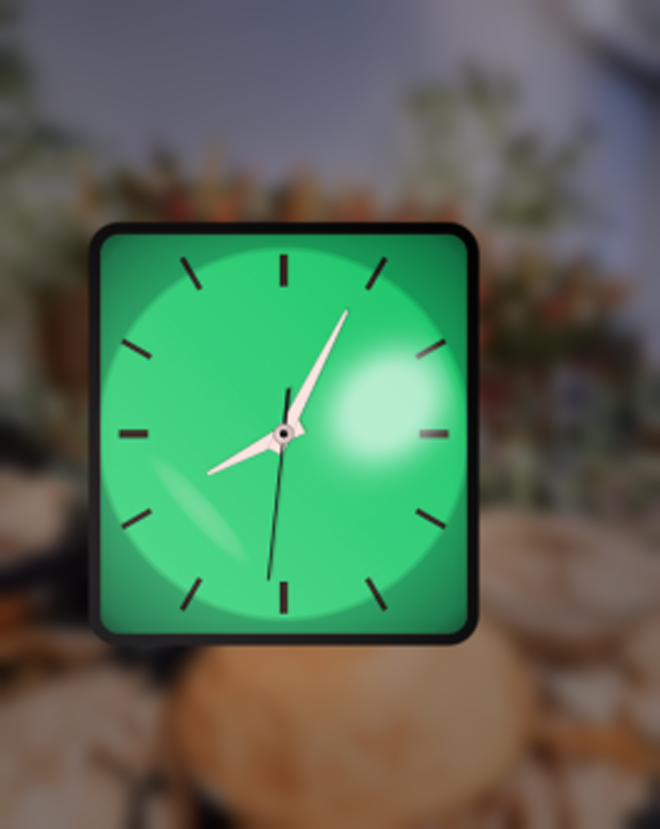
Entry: h=8 m=4 s=31
